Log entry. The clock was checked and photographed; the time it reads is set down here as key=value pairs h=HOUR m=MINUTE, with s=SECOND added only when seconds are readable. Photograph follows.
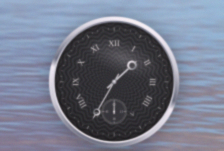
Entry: h=1 m=35
